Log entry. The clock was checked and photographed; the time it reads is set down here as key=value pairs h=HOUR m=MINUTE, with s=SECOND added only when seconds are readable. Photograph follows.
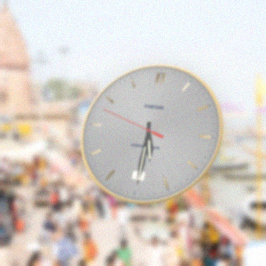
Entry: h=5 m=29 s=48
